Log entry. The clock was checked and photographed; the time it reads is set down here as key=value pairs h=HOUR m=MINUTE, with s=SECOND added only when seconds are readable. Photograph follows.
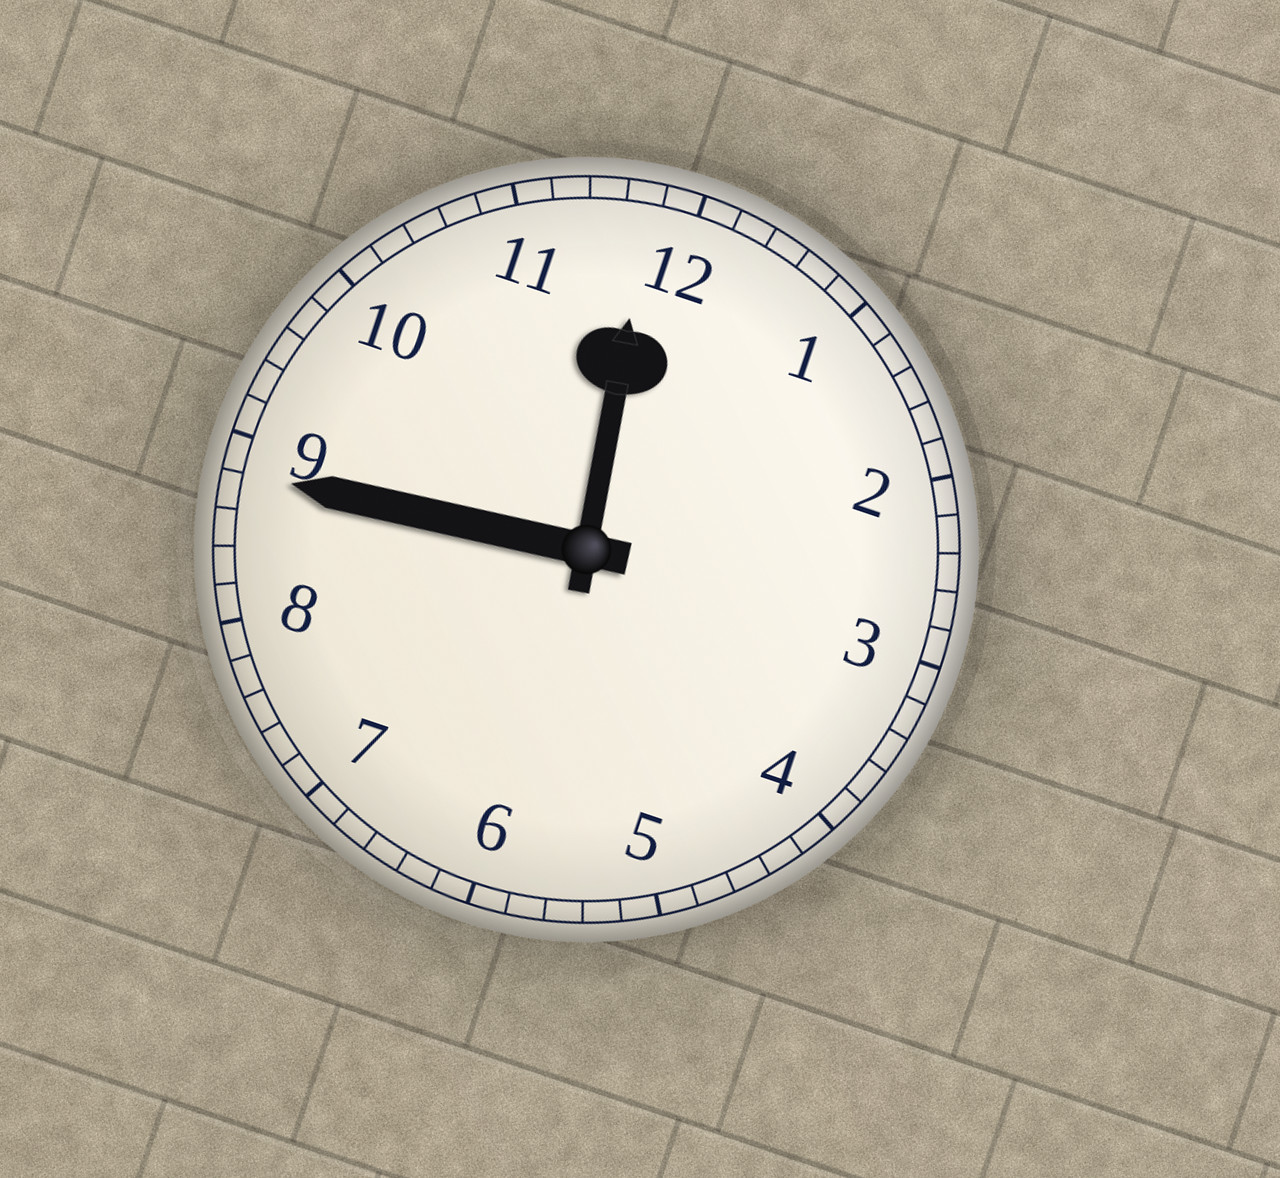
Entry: h=11 m=44
